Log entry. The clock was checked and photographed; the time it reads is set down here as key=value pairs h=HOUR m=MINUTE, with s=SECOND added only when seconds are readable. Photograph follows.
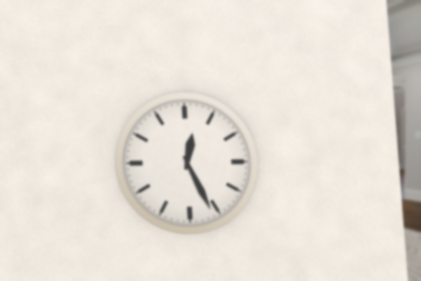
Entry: h=12 m=26
